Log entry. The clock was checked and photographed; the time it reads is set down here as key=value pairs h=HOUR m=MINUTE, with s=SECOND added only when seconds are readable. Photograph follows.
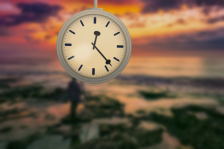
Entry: h=12 m=23
